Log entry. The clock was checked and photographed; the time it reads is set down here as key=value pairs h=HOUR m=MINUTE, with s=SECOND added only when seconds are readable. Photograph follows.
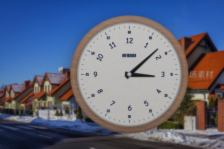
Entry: h=3 m=8
